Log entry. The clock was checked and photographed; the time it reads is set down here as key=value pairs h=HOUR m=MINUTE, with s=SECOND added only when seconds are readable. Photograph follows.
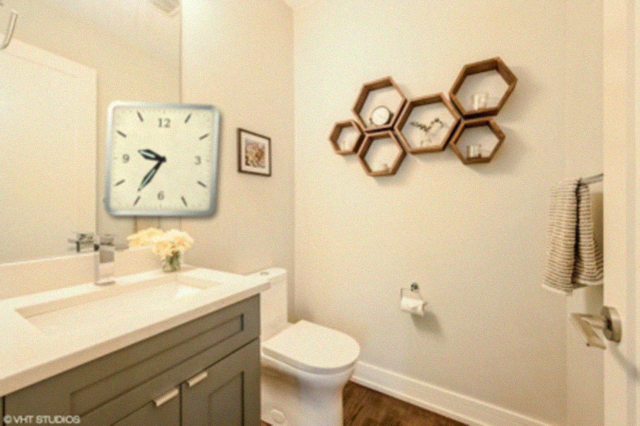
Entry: h=9 m=36
